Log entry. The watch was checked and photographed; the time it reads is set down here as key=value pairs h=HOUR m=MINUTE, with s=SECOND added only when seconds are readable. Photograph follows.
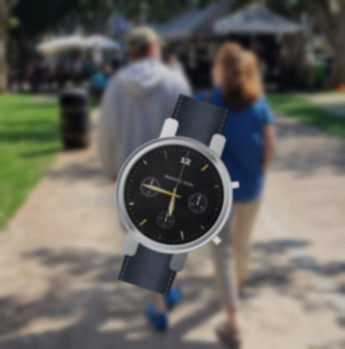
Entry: h=5 m=45
